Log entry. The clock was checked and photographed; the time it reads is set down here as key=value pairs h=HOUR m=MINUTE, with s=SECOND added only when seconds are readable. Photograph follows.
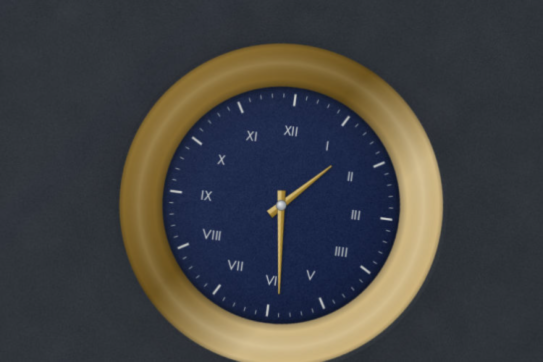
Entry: h=1 m=29
